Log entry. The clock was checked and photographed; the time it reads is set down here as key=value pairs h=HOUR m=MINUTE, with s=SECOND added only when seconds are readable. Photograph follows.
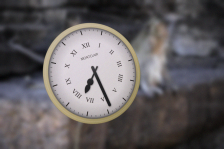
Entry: h=7 m=29
